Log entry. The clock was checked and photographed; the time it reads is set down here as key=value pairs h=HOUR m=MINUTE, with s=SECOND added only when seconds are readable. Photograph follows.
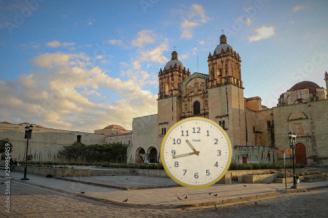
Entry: h=10 m=43
